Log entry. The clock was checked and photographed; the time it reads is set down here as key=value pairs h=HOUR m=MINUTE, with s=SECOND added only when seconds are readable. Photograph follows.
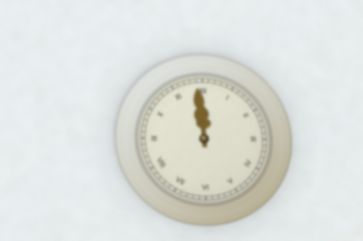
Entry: h=11 m=59
